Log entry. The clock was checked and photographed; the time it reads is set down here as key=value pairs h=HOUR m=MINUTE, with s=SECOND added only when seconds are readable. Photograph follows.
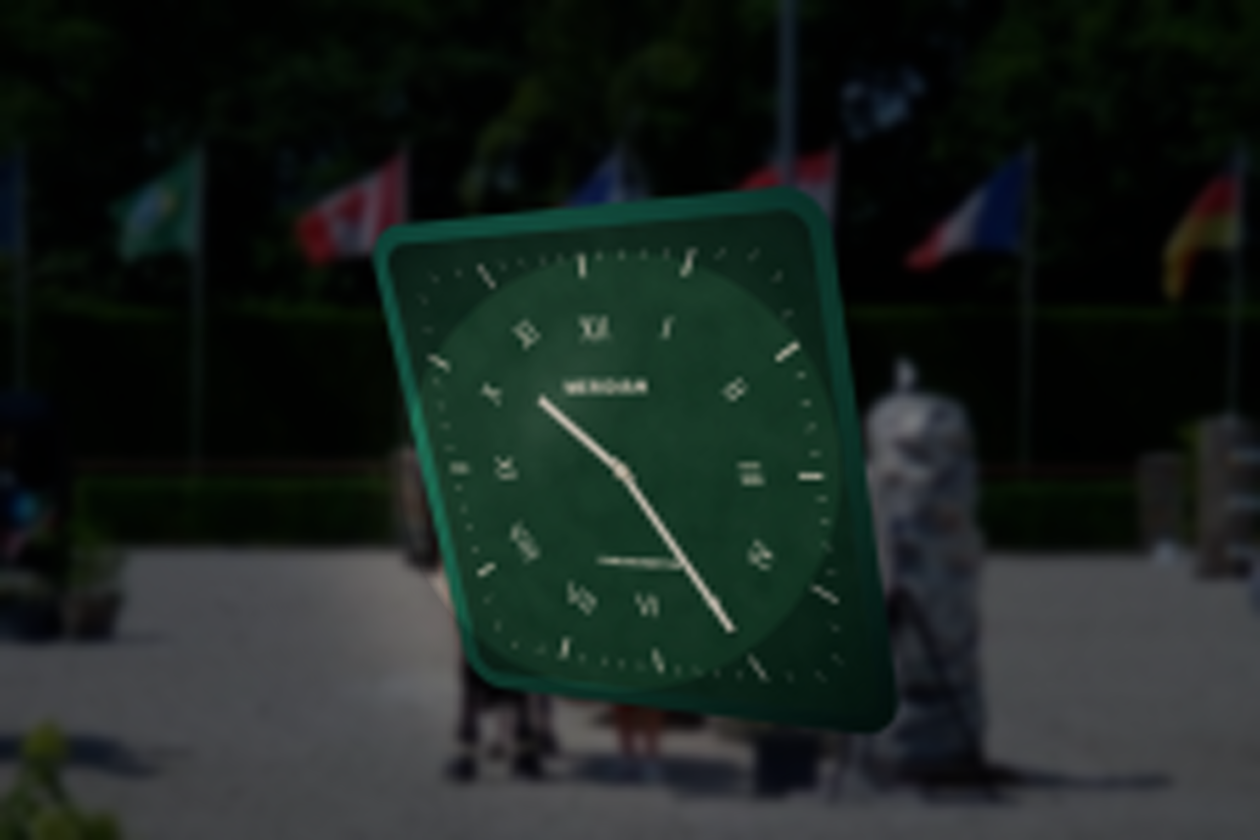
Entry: h=10 m=25
